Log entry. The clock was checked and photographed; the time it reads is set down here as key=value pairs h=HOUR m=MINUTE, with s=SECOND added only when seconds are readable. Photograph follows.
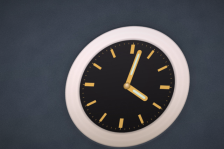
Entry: h=4 m=2
